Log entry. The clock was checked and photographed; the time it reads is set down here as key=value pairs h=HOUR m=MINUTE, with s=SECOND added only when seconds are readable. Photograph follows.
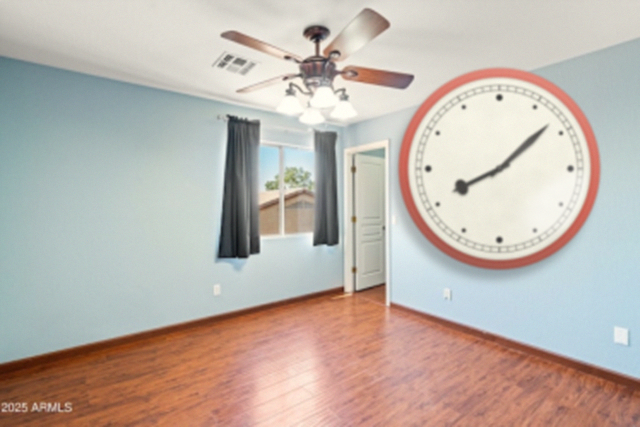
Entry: h=8 m=8
